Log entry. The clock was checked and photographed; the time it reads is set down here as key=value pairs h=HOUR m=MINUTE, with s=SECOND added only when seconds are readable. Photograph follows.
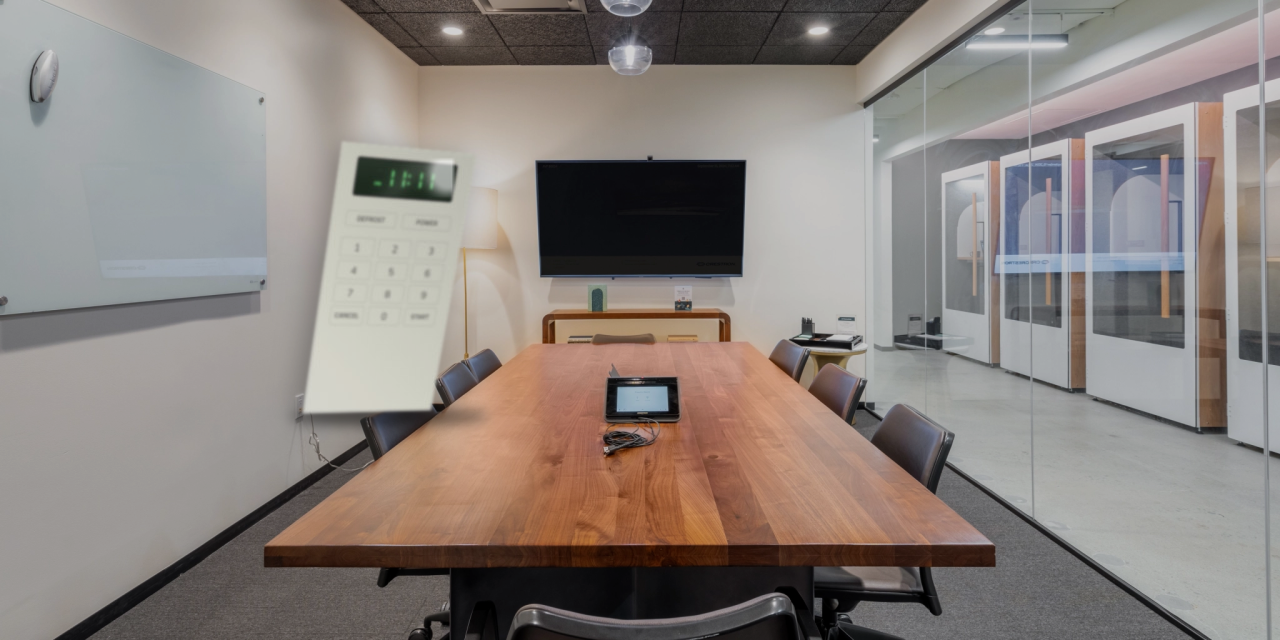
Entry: h=11 m=11
